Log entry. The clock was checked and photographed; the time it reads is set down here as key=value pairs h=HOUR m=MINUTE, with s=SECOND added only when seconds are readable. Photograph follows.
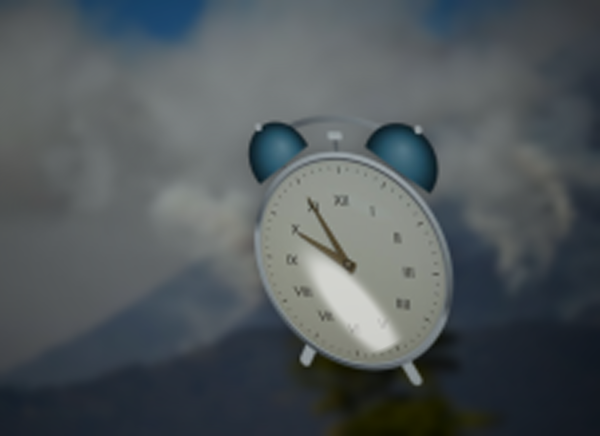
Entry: h=9 m=55
